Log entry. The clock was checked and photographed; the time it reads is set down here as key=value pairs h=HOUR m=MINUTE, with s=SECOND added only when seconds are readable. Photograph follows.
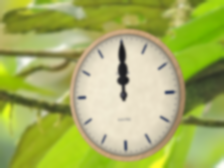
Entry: h=12 m=0
